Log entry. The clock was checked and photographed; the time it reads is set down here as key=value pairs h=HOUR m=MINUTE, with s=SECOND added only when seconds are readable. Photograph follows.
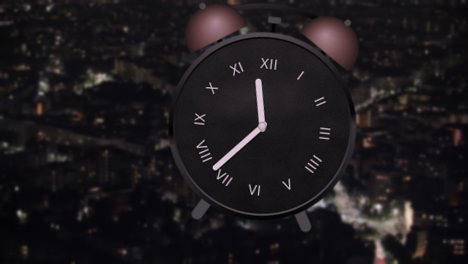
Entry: h=11 m=37
